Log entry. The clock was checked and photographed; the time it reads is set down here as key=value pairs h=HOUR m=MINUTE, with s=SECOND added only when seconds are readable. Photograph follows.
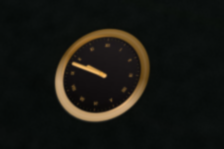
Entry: h=9 m=48
